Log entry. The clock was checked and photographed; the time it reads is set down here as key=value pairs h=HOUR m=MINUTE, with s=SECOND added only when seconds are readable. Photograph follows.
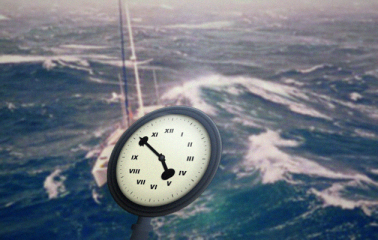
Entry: h=4 m=51
